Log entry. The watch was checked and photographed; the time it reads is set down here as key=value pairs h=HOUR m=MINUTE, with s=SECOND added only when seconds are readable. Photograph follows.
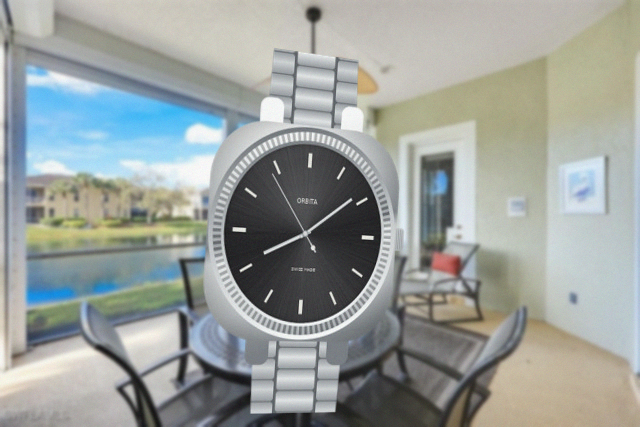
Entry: h=8 m=8 s=54
